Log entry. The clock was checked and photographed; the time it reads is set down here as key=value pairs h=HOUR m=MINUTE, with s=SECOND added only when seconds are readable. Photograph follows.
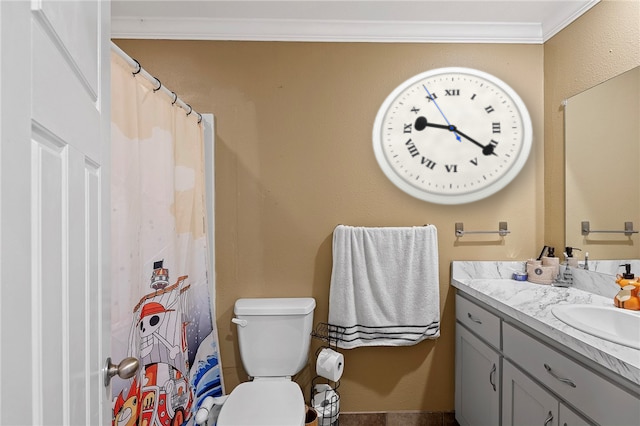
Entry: h=9 m=20 s=55
